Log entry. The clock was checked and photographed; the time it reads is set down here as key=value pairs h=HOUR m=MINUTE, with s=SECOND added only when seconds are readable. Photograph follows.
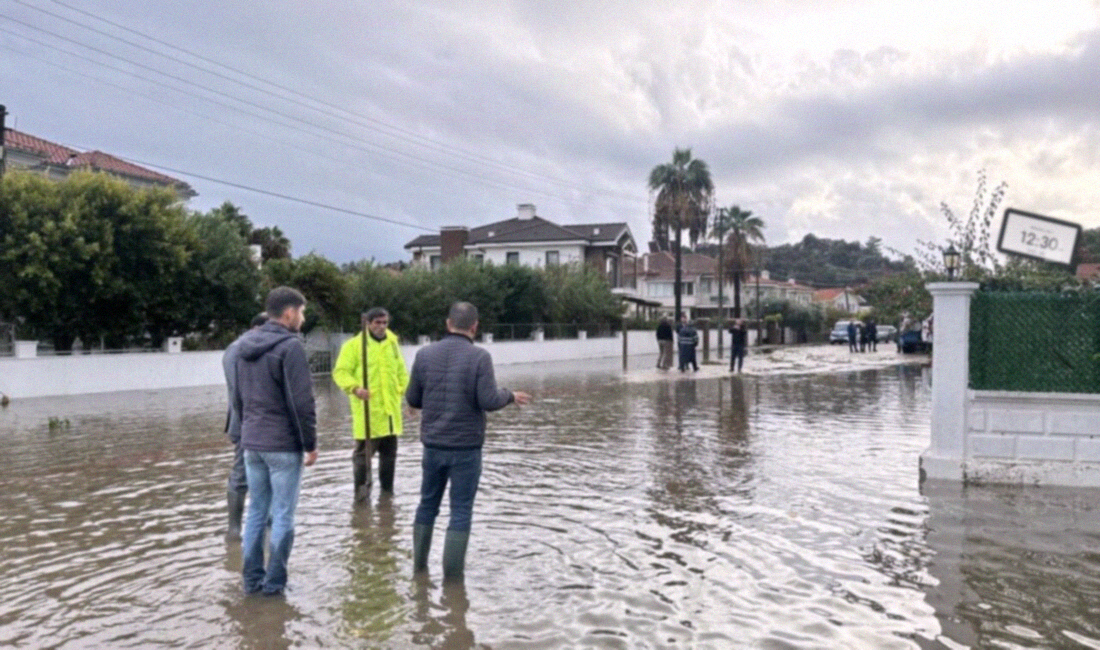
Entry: h=12 m=30
